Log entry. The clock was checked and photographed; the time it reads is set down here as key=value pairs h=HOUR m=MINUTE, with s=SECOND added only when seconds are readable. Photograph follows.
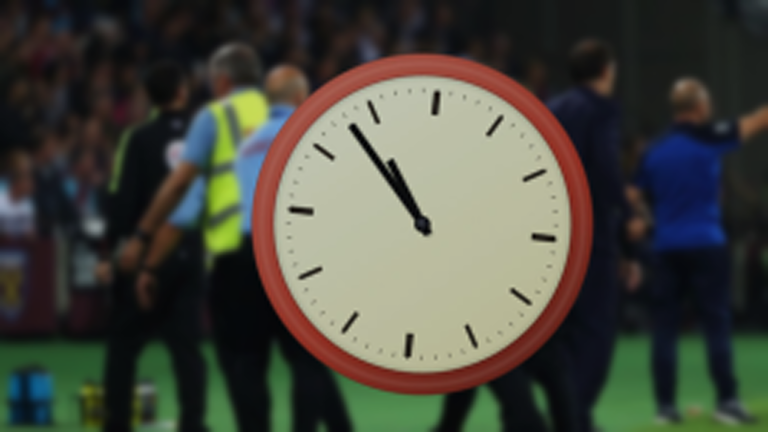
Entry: h=10 m=53
